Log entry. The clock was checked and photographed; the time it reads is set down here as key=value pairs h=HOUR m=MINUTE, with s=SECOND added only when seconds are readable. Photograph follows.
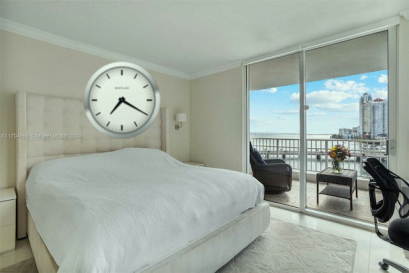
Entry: h=7 m=20
